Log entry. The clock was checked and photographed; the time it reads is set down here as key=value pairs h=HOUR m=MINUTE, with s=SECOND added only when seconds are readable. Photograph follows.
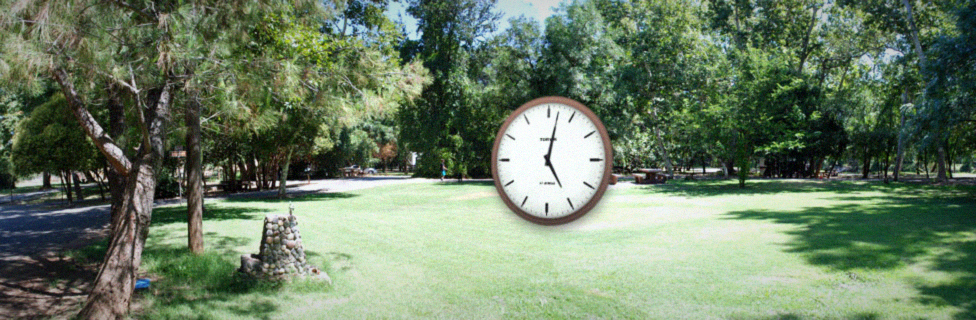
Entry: h=5 m=2
